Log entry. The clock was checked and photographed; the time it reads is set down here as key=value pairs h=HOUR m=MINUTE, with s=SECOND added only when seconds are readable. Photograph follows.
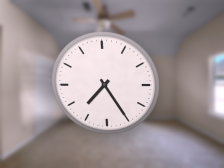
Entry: h=7 m=25
